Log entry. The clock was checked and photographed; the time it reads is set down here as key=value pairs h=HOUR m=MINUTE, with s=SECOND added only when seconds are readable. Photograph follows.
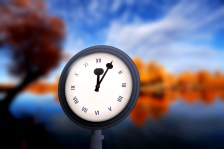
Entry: h=12 m=5
